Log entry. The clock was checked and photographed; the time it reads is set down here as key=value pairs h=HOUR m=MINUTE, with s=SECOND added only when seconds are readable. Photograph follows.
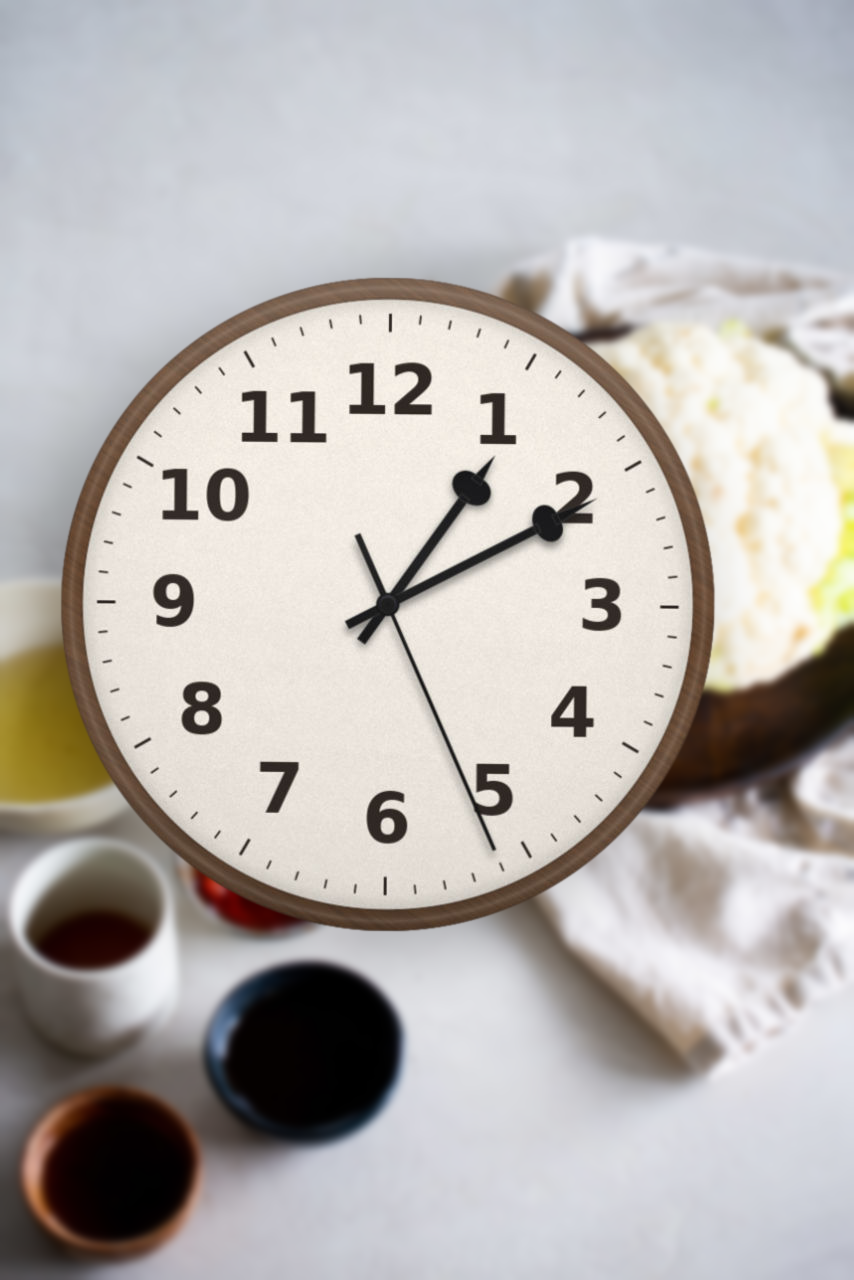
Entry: h=1 m=10 s=26
